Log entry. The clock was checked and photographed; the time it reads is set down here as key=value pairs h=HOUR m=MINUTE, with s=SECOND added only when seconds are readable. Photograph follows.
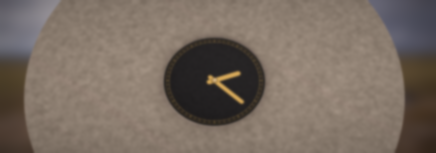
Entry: h=2 m=22
